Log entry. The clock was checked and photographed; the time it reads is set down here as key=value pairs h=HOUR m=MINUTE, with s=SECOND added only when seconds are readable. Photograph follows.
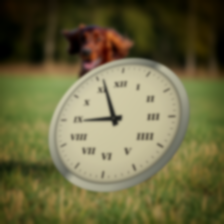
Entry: h=8 m=56
